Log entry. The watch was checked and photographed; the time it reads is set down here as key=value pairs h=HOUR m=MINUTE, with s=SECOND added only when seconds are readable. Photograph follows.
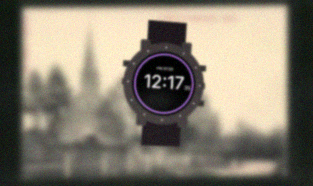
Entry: h=12 m=17
